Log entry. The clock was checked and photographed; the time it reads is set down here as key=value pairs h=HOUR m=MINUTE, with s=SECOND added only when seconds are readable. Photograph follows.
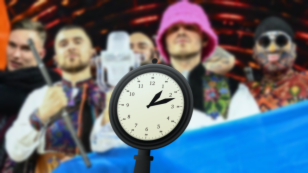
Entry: h=1 m=12
